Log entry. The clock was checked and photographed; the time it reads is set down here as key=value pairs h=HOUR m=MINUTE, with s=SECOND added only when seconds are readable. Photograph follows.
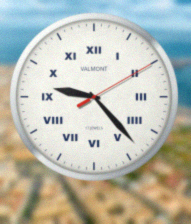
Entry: h=9 m=23 s=10
